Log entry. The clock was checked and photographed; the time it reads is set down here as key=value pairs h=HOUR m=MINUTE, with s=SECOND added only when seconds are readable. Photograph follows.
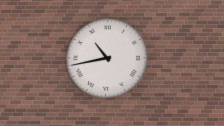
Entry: h=10 m=43
